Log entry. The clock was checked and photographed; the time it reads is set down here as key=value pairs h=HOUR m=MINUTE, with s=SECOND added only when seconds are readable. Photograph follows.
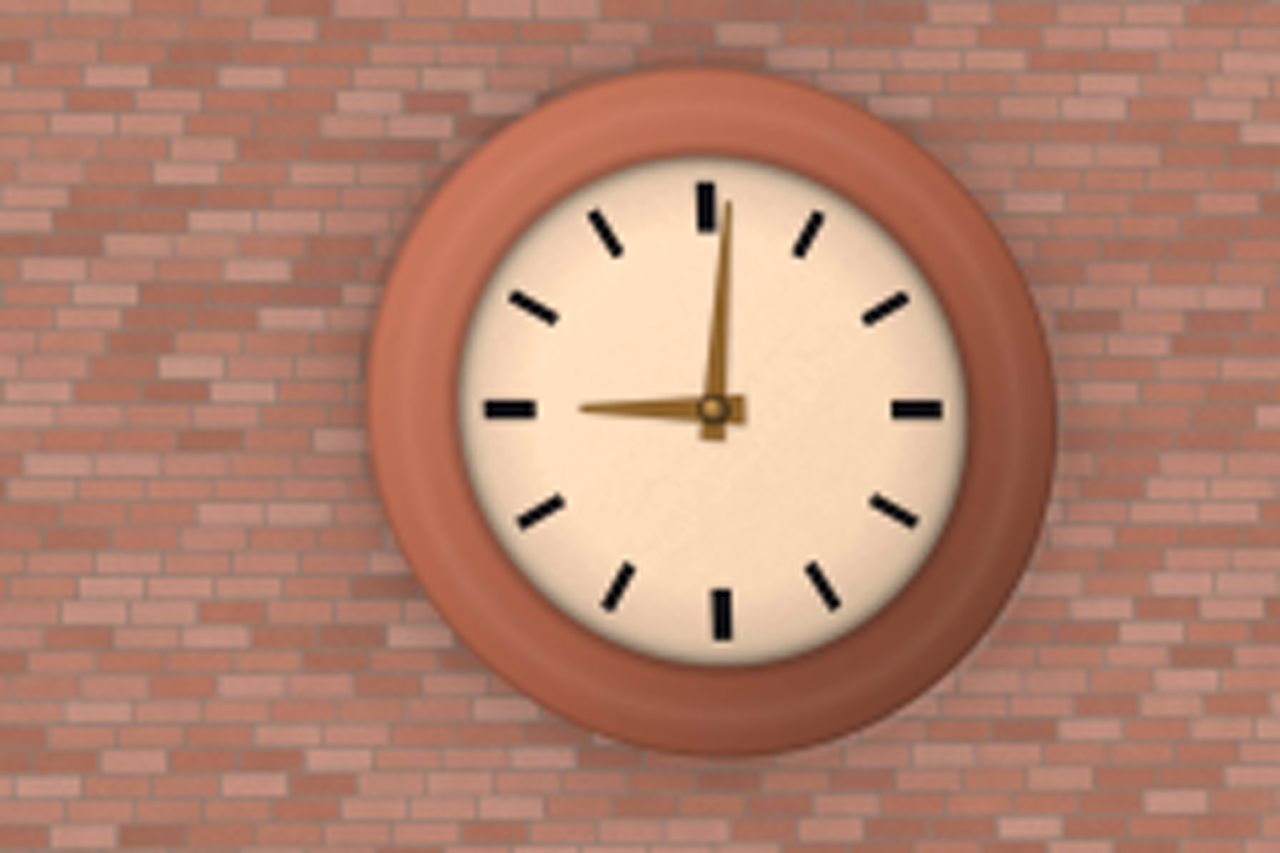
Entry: h=9 m=1
